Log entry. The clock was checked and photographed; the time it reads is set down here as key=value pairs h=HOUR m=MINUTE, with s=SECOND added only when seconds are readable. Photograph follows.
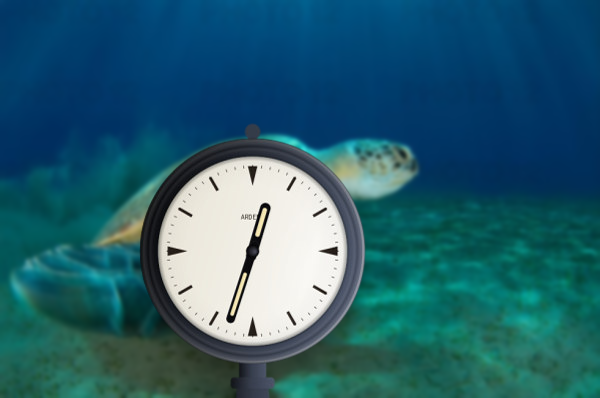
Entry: h=12 m=33
